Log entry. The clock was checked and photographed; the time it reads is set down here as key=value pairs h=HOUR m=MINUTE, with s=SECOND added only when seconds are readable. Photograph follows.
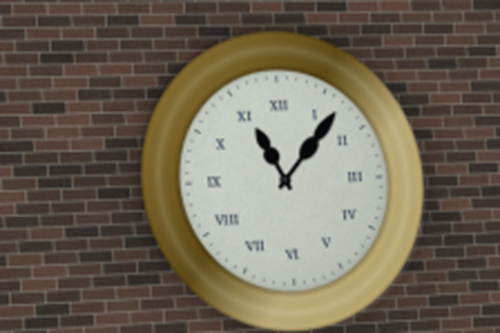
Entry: h=11 m=7
